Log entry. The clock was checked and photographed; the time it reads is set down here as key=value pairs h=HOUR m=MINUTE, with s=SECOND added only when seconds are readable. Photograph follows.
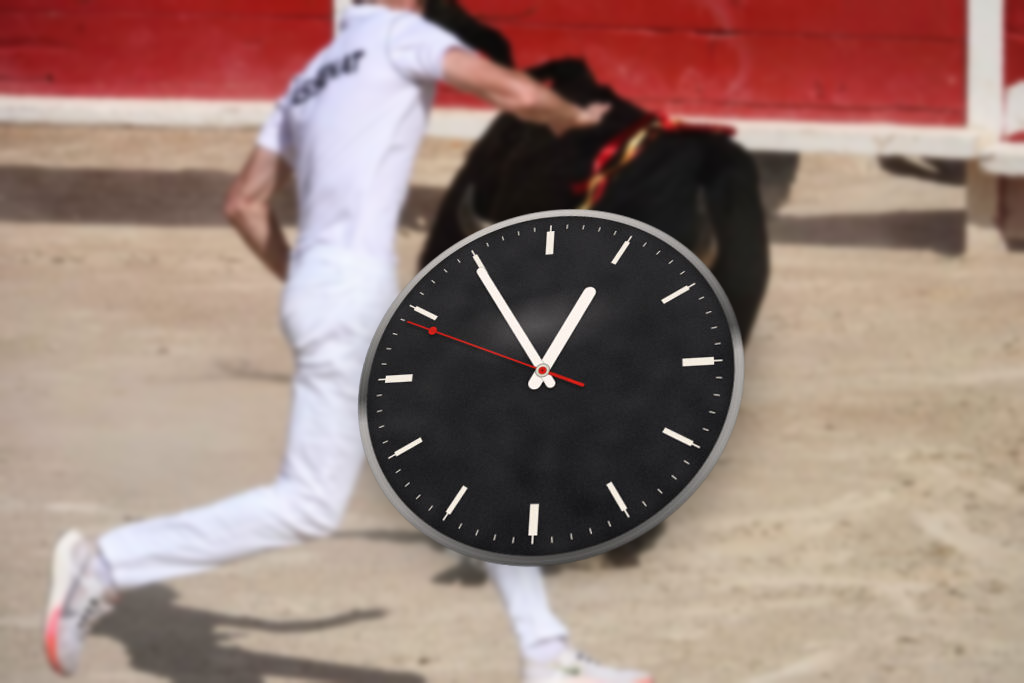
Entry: h=12 m=54 s=49
